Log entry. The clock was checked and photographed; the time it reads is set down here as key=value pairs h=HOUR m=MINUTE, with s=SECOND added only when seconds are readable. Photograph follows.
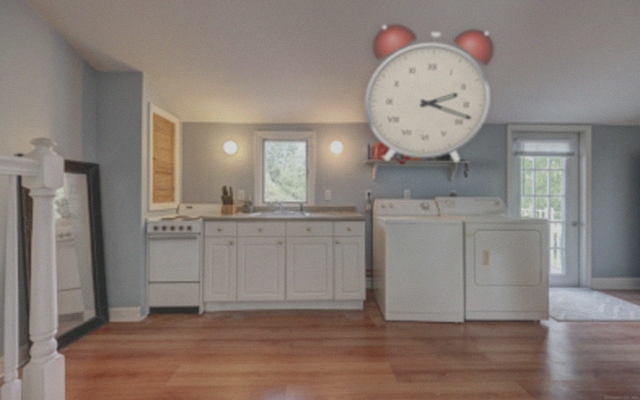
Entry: h=2 m=18
